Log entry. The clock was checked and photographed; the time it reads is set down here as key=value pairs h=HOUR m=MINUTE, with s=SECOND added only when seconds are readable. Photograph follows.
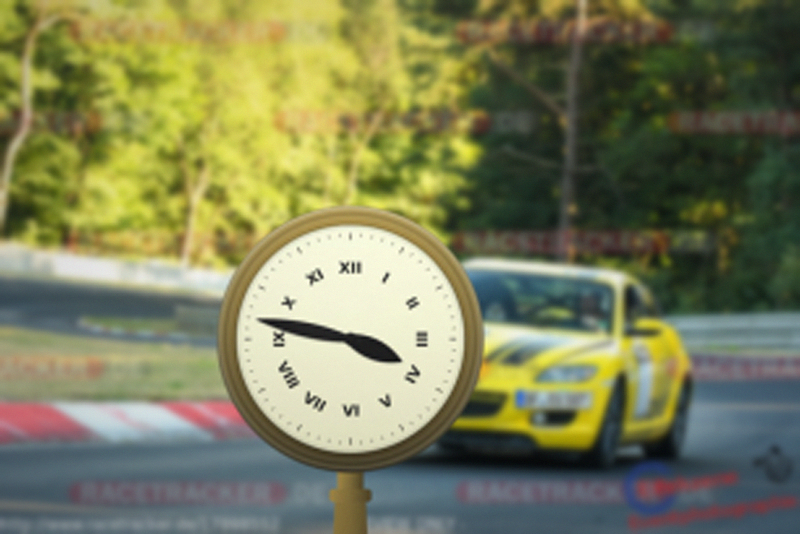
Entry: h=3 m=47
